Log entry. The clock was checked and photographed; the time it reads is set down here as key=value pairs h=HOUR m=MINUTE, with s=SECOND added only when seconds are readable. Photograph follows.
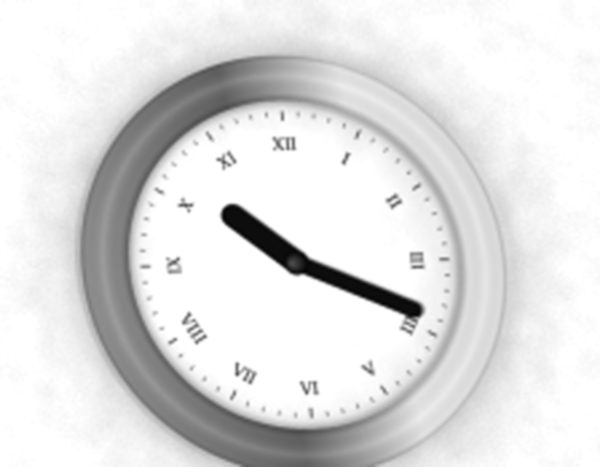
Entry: h=10 m=19
